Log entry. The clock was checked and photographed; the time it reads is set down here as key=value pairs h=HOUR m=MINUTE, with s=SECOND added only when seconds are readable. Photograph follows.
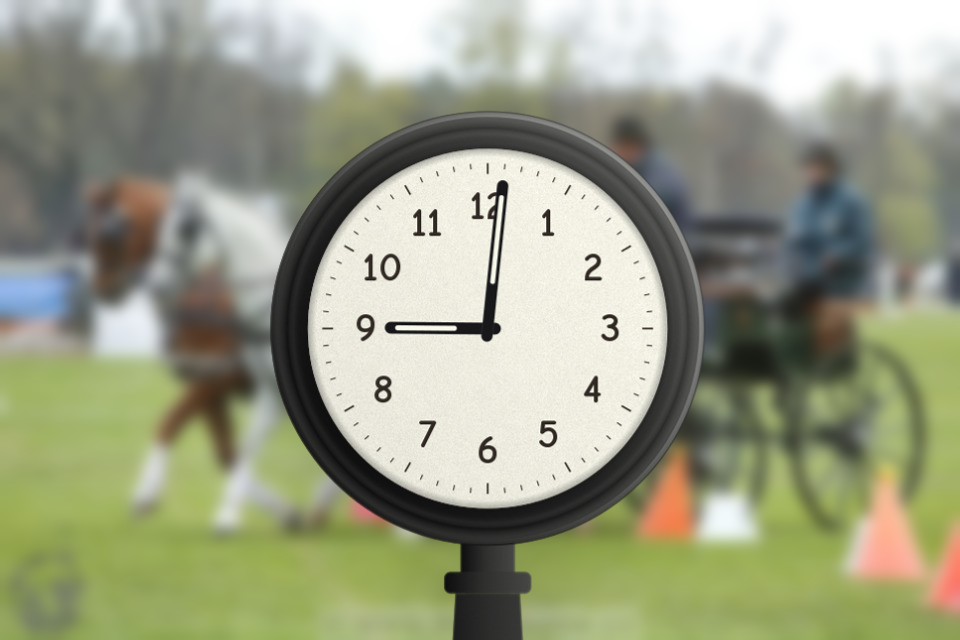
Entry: h=9 m=1
